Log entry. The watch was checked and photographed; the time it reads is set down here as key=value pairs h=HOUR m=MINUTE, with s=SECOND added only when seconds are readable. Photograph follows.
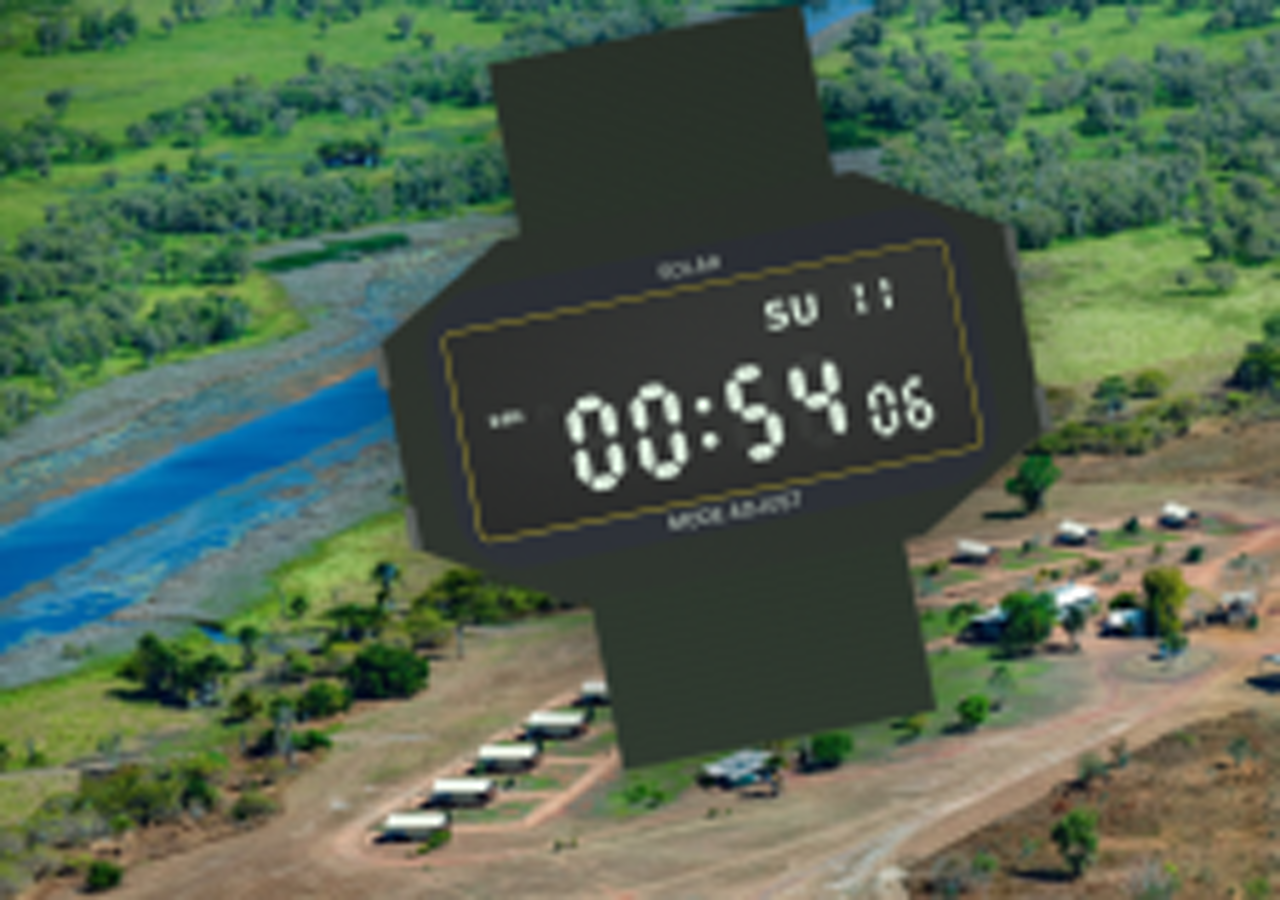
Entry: h=0 m=54 s=6
